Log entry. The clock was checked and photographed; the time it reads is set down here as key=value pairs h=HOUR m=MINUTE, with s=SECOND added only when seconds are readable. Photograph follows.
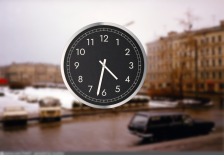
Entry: h=4 m=32
